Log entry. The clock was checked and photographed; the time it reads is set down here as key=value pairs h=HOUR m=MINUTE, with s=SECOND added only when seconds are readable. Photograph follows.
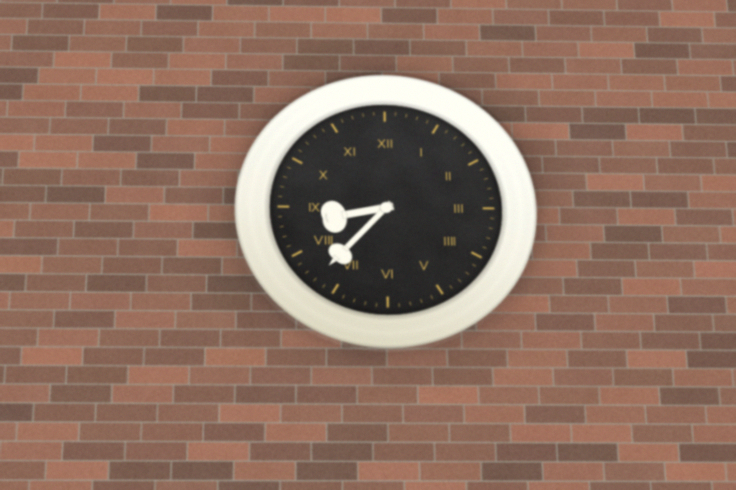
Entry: h=8 m=37
